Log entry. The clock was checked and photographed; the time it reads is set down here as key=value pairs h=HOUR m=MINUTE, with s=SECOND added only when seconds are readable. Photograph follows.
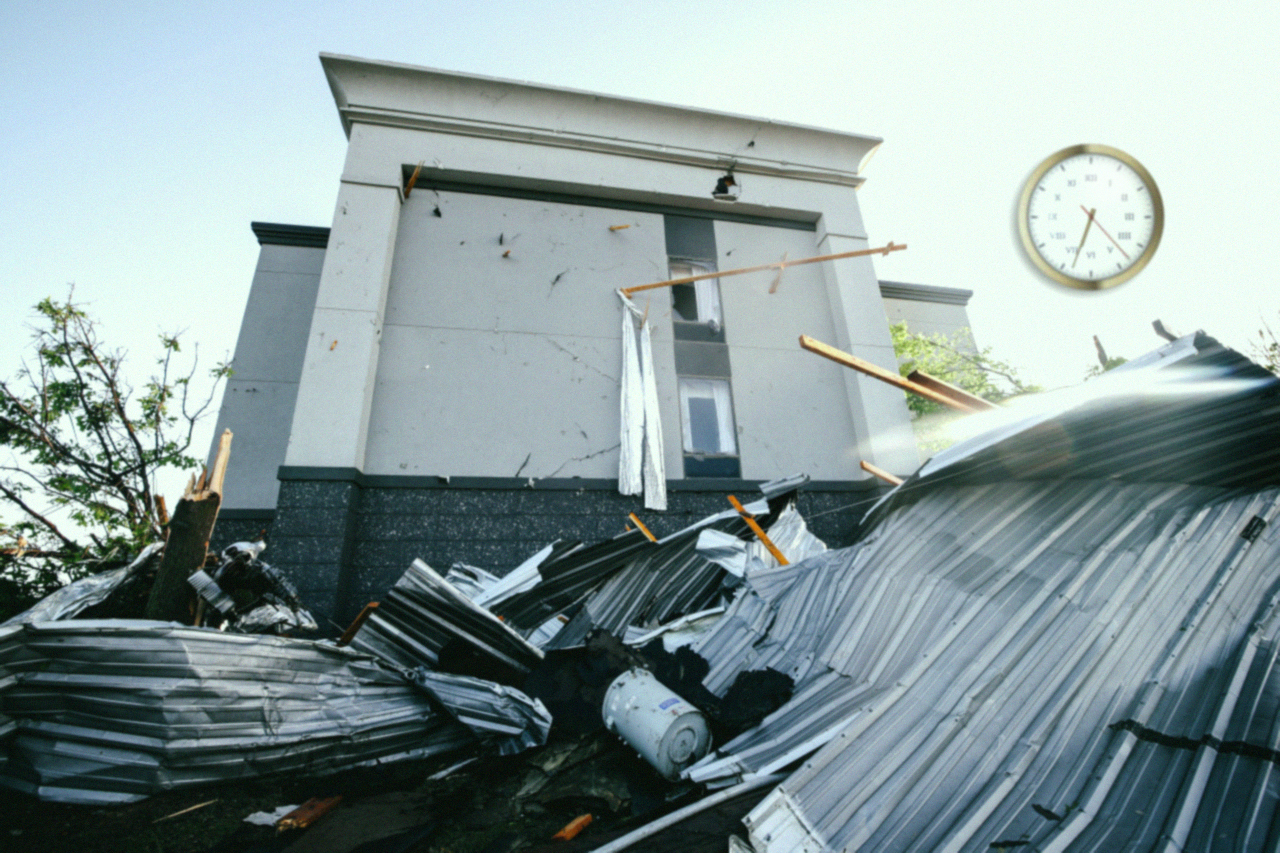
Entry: h=6 m=33 s=23
